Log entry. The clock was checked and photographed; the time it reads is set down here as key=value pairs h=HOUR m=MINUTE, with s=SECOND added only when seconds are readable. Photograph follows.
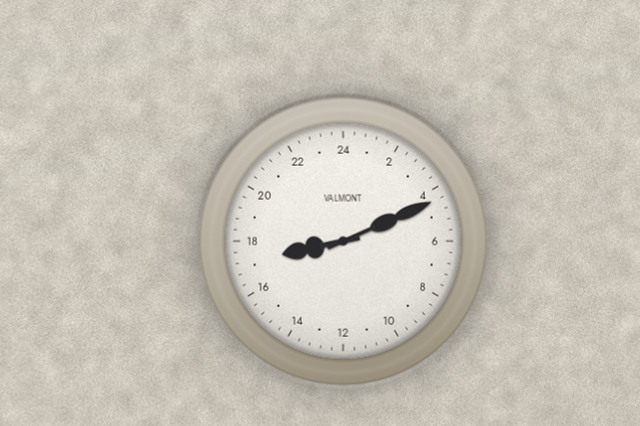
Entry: h=17 m=11
